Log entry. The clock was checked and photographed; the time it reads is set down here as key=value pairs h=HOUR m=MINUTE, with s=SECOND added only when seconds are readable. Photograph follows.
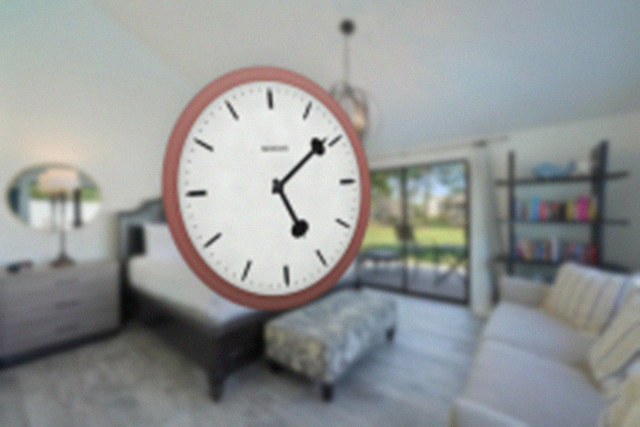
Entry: h=5 m=9
